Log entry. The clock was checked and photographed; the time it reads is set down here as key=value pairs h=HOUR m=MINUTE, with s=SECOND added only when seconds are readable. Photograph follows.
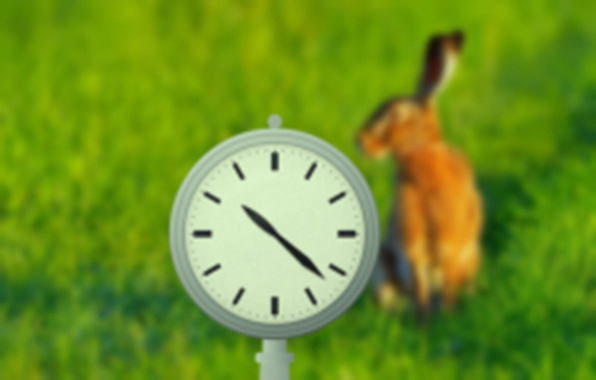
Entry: h=10 m=22
